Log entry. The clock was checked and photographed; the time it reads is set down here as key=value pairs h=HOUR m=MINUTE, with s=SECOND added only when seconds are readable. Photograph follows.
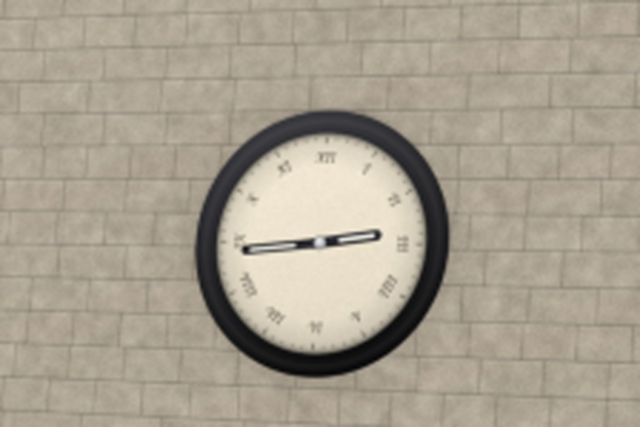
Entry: h=2 m=44
